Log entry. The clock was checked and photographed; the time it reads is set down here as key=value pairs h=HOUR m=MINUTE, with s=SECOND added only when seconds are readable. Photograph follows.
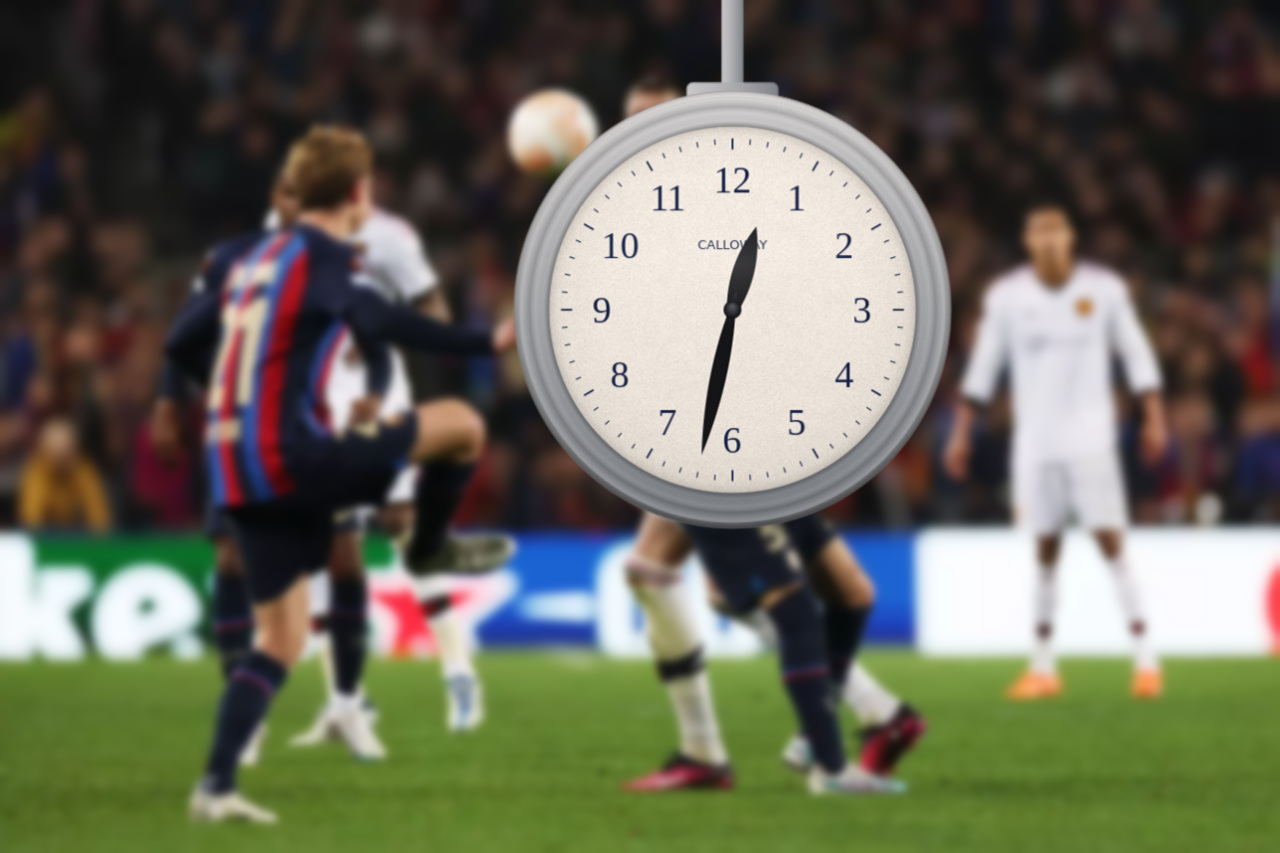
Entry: h=12 m=32
